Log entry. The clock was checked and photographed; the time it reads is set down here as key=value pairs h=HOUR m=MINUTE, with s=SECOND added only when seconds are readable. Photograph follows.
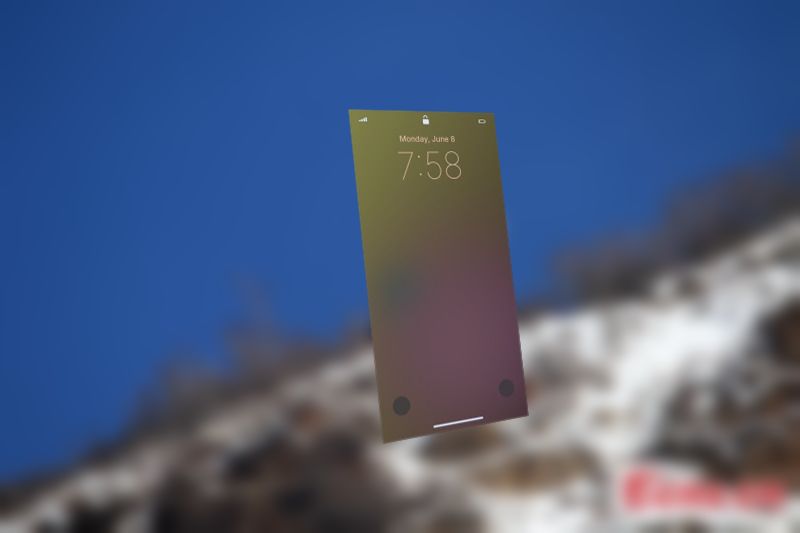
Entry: h=7 m=58
